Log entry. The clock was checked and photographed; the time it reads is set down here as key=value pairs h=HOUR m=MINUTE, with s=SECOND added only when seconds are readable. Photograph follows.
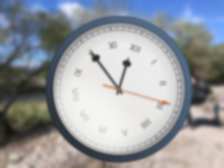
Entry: h=11 m=50 s=14
